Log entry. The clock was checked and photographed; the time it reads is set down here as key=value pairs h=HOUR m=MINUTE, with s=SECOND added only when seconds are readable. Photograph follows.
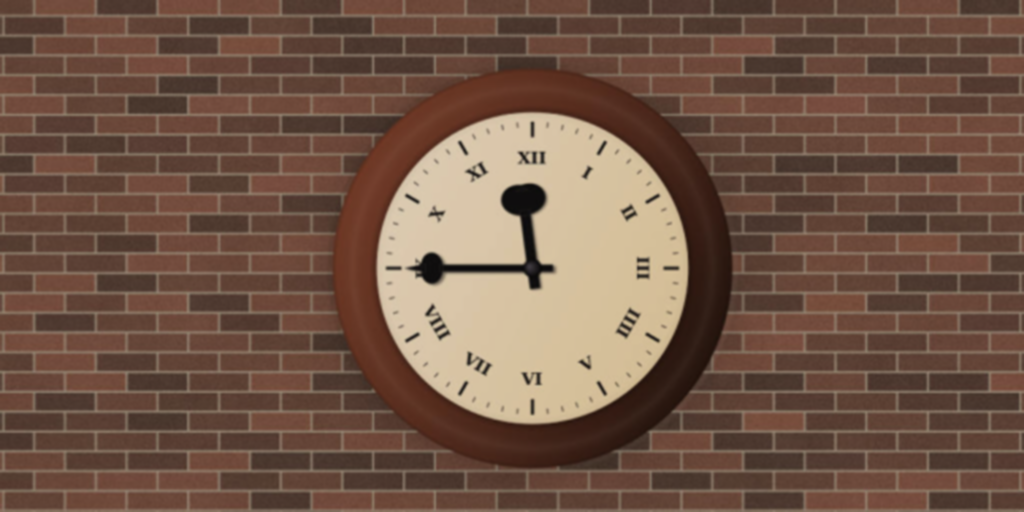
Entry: h=11 m=45
